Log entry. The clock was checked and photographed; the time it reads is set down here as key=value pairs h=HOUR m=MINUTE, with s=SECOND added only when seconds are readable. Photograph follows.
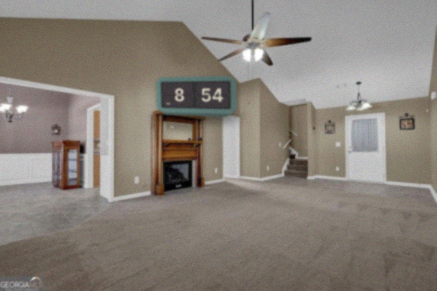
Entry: h=8 m=54
